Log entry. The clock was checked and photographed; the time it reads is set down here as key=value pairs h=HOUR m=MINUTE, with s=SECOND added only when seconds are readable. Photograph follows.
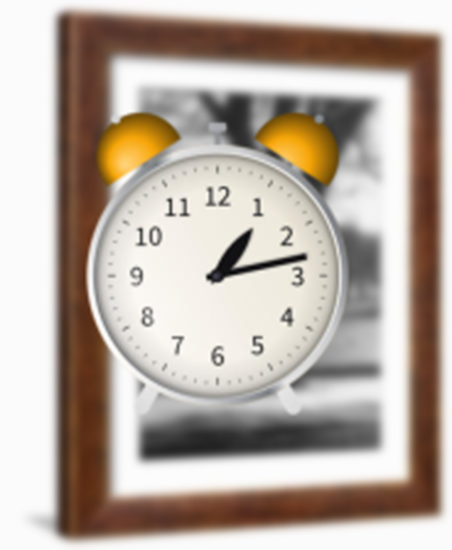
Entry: h=1 m=13
